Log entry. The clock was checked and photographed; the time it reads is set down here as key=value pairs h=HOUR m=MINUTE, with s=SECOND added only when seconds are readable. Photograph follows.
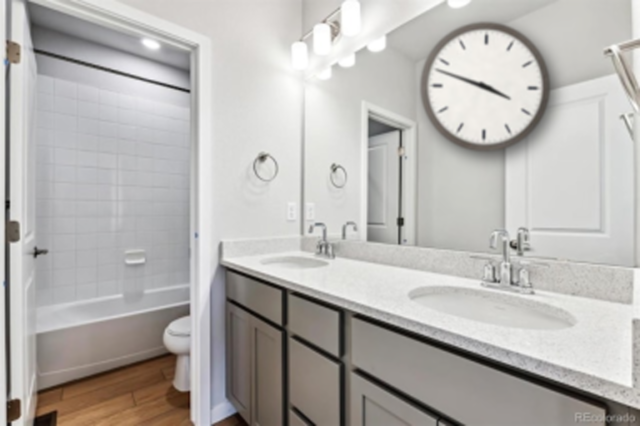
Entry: h=3 m=48
